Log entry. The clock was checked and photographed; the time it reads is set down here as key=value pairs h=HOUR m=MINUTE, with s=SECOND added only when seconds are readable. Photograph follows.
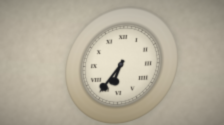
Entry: h=6 m=36
